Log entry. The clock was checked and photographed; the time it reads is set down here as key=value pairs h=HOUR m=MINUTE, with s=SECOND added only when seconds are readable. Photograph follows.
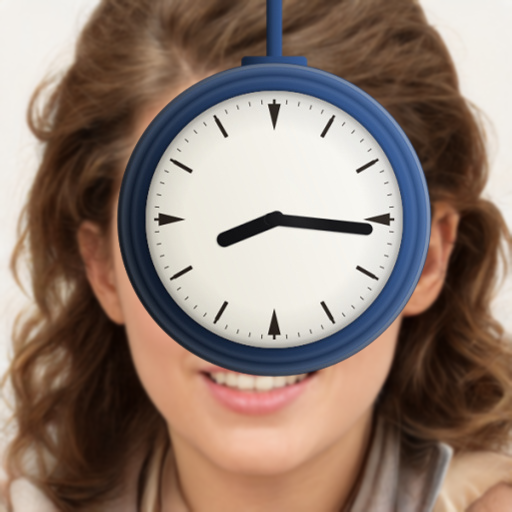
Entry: h=8 m=16
